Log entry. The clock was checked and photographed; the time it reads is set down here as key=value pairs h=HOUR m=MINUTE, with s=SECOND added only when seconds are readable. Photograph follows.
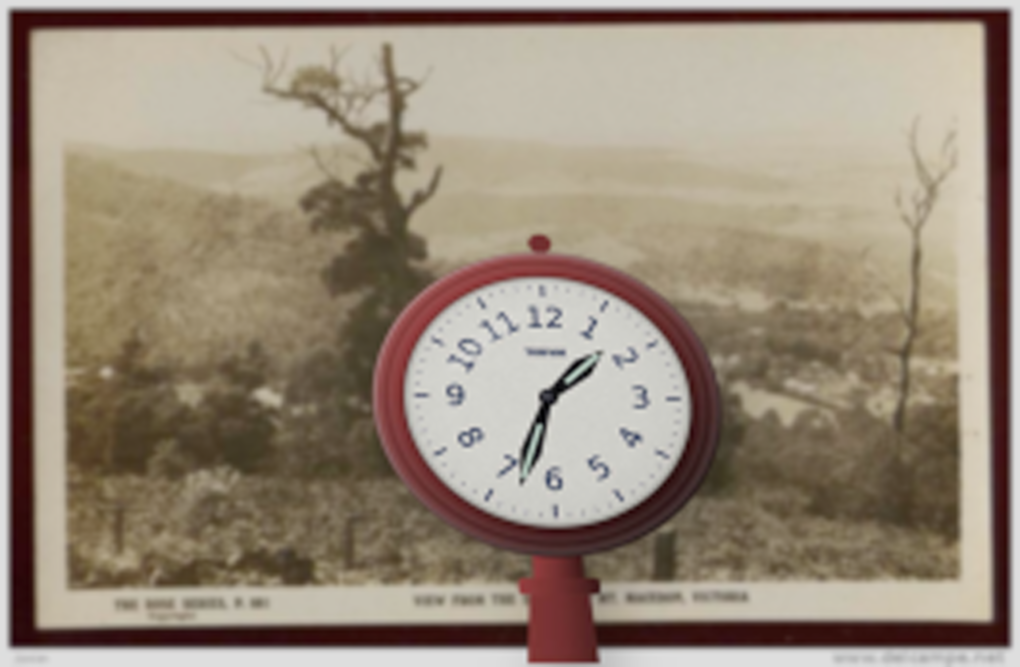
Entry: h=1 m=33
